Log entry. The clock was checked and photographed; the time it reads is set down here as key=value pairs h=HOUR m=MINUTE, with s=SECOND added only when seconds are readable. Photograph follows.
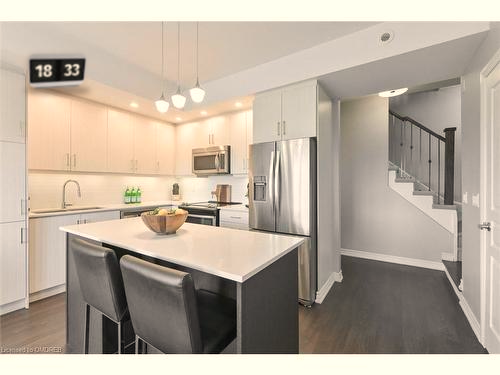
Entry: h=18 m=33
